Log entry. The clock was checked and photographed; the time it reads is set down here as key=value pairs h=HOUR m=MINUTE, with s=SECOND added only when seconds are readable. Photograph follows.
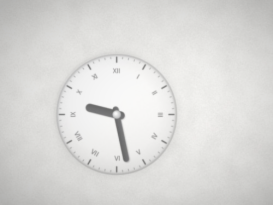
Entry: h=9 m=28
